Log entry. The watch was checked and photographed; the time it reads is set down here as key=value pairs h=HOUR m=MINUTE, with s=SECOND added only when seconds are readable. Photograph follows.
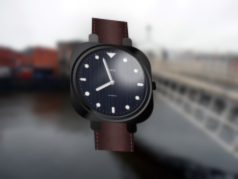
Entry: h=7 m=57
